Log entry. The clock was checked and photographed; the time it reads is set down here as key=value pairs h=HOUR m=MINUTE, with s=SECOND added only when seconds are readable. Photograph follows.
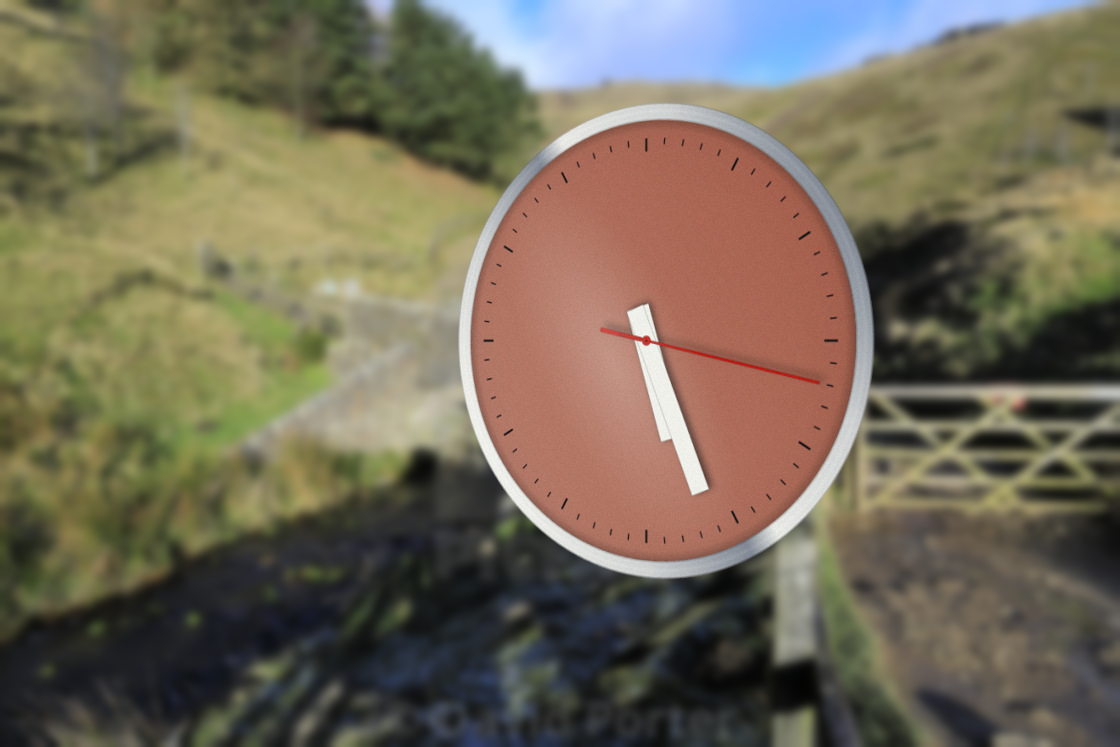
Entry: h=5 m=26 s=17
